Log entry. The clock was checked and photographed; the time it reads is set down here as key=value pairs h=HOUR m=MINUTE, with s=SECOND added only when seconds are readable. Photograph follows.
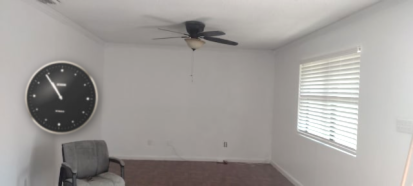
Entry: h=10 m=54
